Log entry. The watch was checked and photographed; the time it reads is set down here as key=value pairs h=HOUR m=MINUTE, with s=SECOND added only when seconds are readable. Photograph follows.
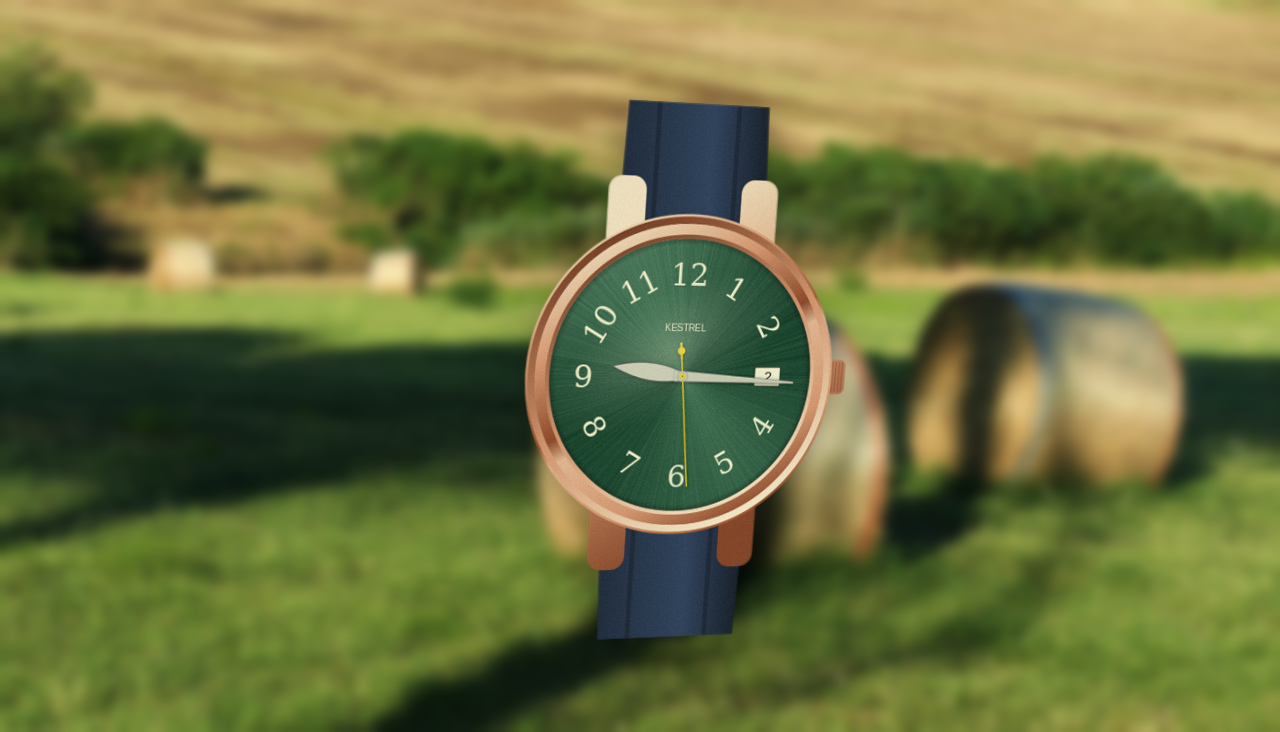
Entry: h=9 m=15 s=29
